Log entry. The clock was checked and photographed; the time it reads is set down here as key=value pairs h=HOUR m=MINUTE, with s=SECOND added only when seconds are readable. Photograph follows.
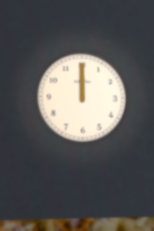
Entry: h=12 m=0
